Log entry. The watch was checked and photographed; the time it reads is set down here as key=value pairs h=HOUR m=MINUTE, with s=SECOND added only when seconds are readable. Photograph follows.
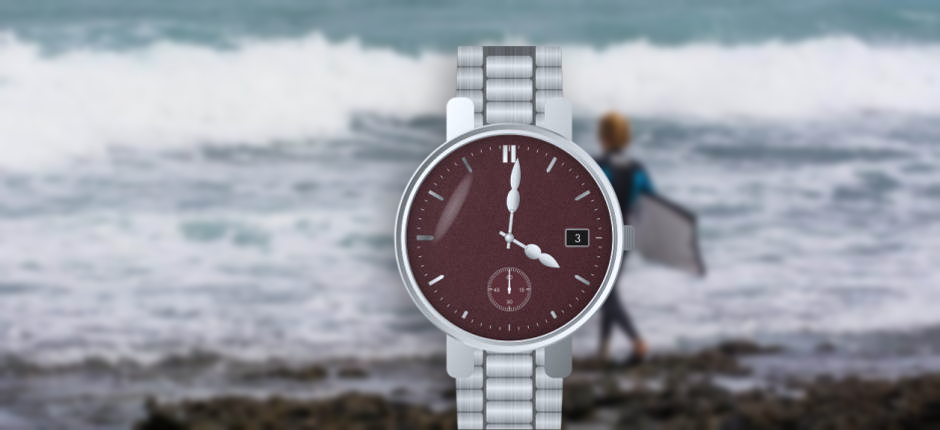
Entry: h=4 m=1
